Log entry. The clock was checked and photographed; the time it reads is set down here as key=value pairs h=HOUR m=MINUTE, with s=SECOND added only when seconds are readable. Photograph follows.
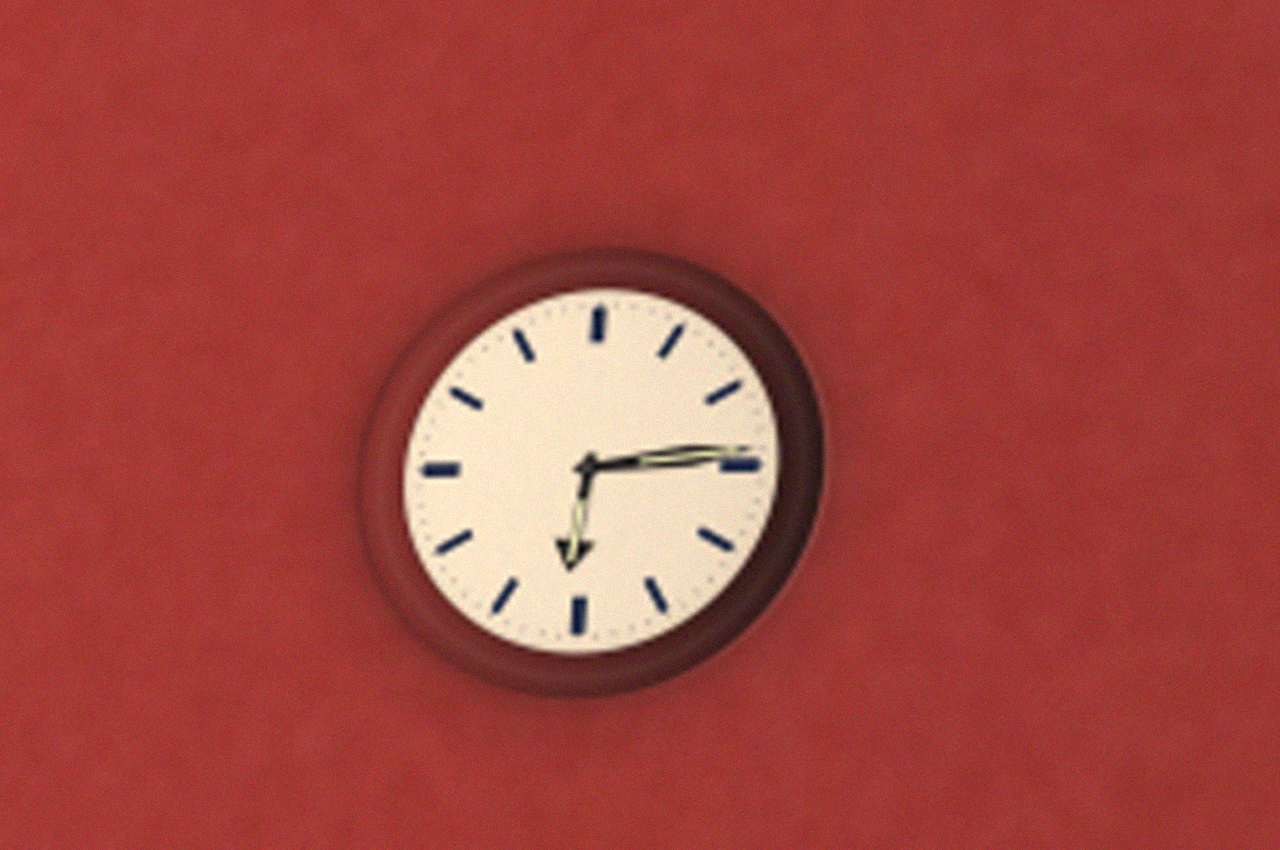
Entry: h=6 m=14
